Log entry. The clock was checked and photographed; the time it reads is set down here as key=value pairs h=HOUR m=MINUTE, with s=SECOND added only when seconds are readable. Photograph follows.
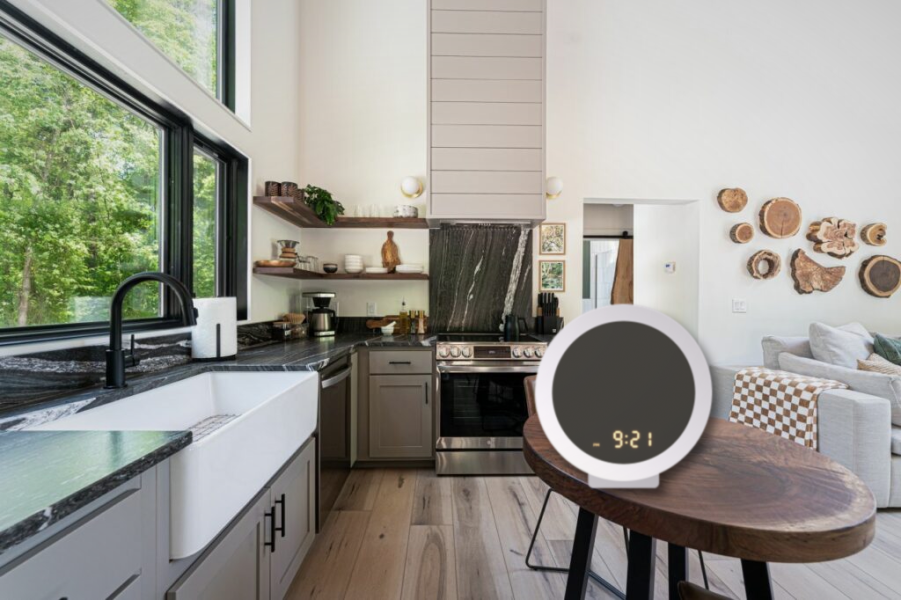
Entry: h=9 m=21
